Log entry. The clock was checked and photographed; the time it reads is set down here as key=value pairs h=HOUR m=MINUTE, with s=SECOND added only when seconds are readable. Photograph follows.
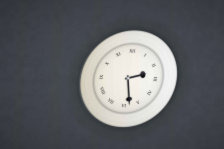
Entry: h=2 m=28
